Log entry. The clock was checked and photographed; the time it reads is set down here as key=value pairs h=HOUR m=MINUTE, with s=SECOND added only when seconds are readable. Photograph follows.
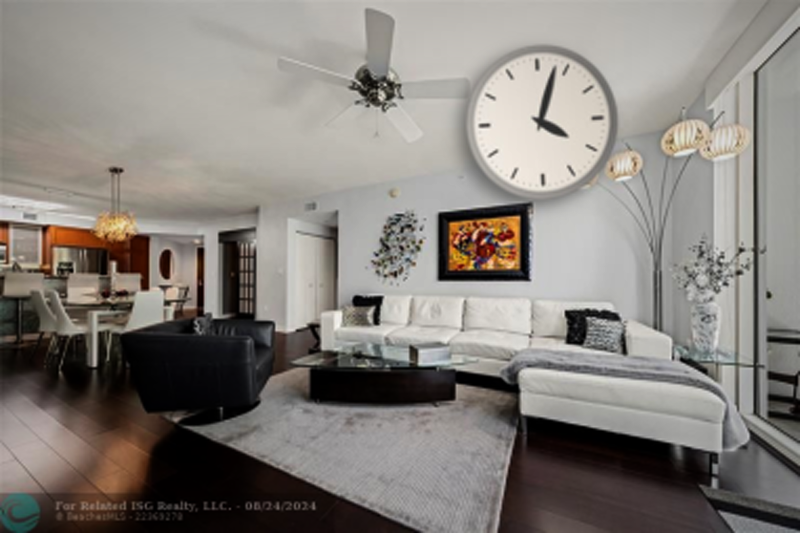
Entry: h=4 m=3
